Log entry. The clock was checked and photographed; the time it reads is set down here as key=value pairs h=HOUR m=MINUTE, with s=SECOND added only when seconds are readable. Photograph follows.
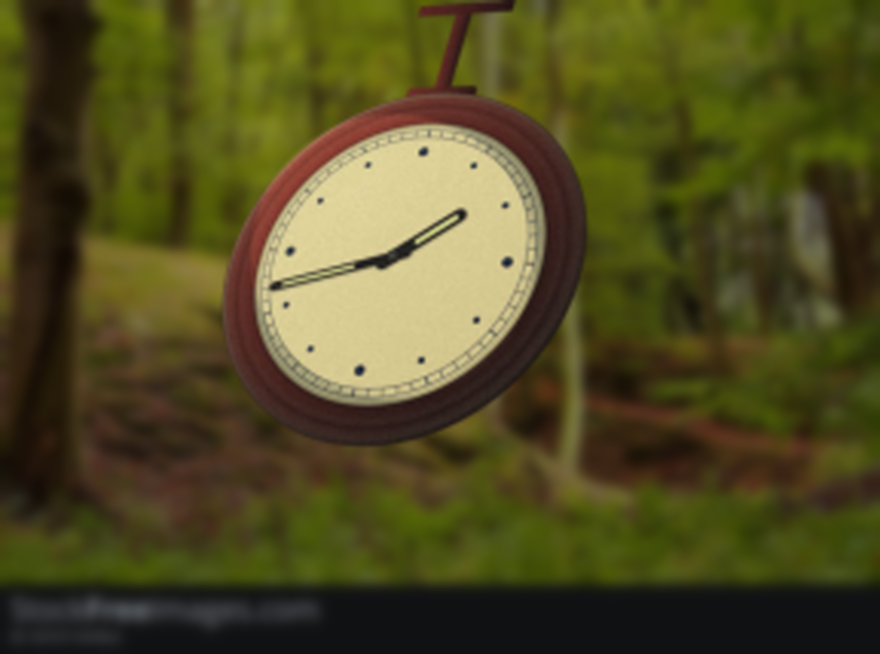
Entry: h=1 m=42
